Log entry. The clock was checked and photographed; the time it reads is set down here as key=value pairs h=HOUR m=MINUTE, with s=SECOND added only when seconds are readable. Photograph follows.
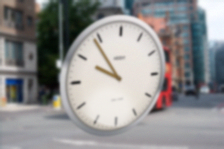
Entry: h=9 m=54
